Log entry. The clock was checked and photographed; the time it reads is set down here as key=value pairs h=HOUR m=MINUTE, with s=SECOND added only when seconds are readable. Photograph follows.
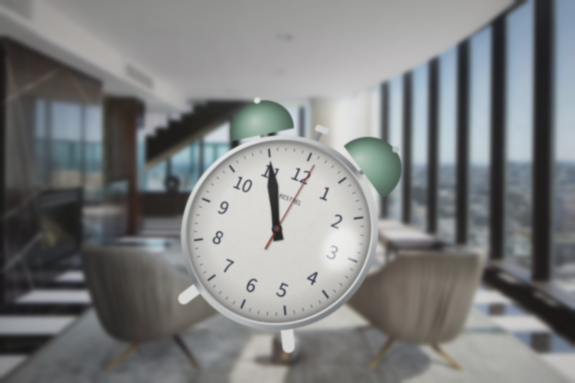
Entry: h=10 m=55 s=1
